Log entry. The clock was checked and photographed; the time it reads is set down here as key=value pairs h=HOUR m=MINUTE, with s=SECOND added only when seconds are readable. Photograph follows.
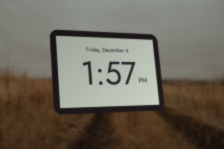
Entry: h=1 m=57
